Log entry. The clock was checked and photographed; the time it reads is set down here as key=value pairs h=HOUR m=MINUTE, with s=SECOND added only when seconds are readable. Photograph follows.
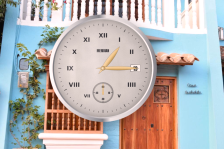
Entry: h=1 m=15
